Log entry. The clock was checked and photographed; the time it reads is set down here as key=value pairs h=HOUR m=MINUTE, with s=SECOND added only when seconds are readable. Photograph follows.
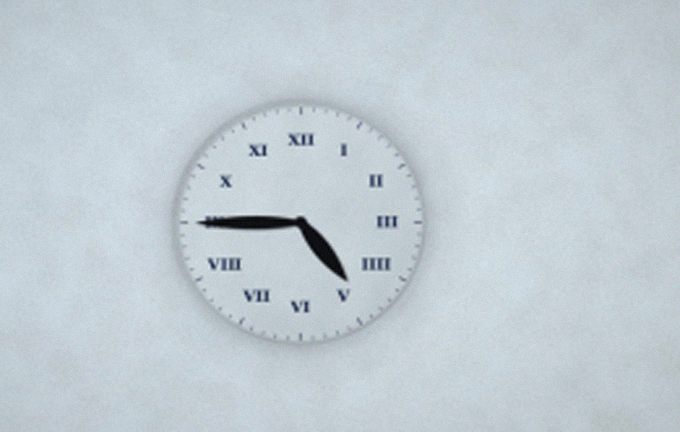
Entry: h=4 m=45
